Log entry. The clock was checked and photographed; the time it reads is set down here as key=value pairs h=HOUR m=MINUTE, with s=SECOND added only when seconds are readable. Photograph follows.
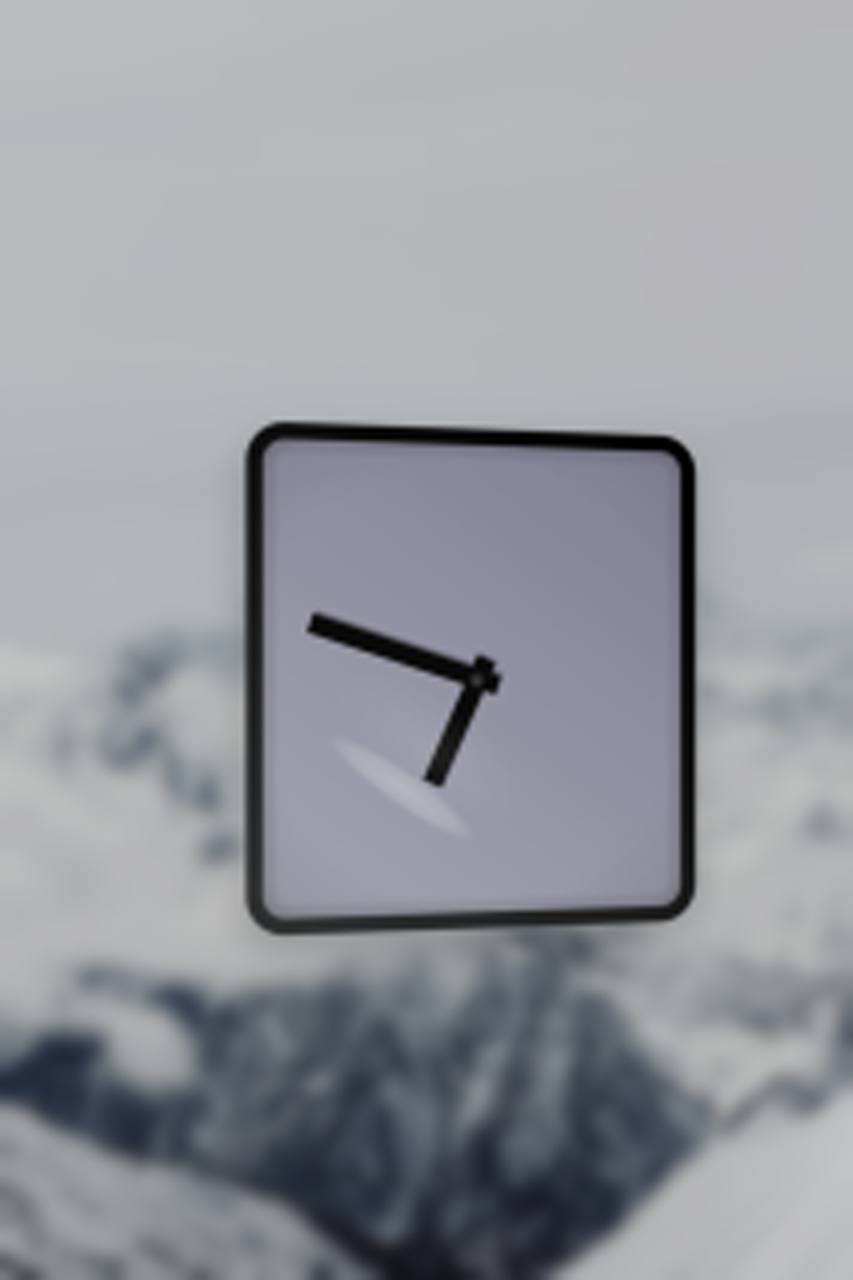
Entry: h=6 m=48
